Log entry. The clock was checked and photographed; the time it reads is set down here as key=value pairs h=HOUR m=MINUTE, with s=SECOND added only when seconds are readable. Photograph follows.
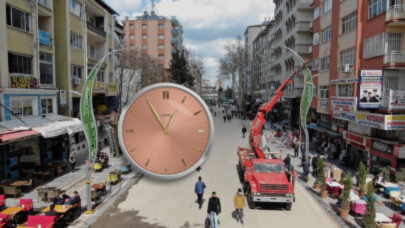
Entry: h=12 m=55
